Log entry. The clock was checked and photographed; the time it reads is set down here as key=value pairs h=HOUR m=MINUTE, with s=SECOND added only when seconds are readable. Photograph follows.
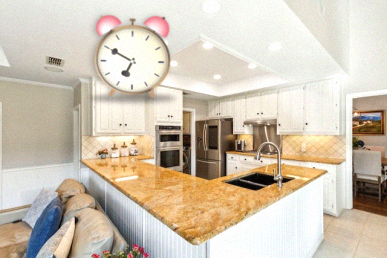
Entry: h=6 m=50
